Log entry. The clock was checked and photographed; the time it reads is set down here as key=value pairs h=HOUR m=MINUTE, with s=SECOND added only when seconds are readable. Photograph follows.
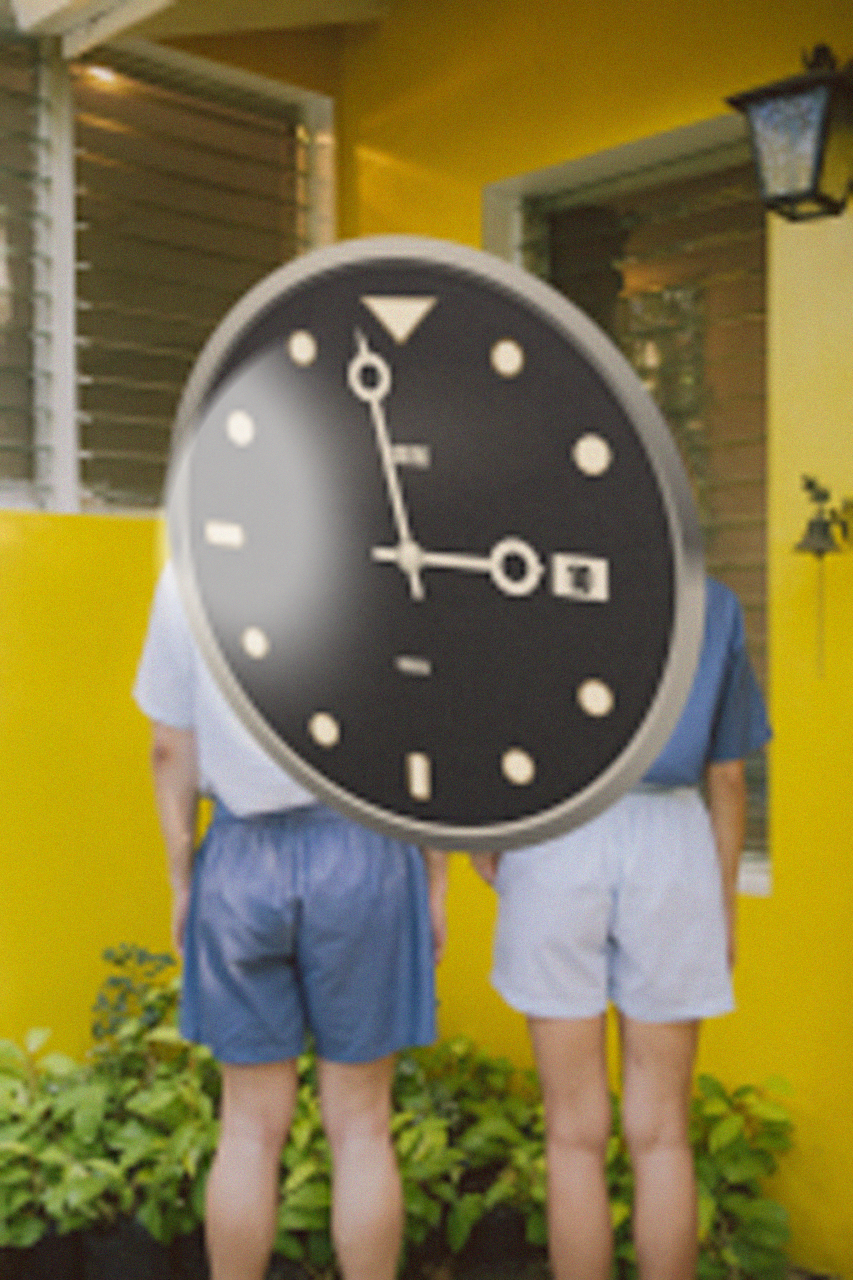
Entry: h=2 m=58
